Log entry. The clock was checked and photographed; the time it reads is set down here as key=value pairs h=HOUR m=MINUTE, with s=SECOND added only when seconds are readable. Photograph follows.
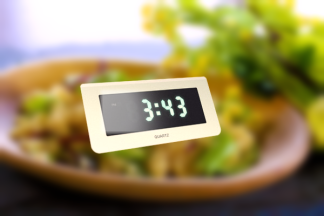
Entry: h=3 m=43
